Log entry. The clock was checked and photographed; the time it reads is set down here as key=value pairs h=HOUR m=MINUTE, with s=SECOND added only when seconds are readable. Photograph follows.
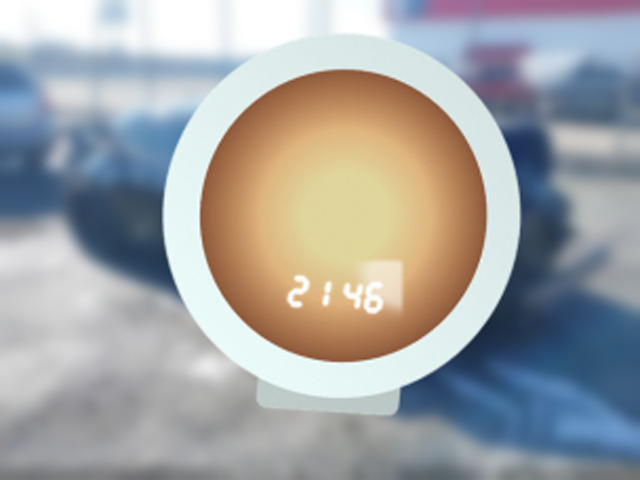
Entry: h=21 m=46
